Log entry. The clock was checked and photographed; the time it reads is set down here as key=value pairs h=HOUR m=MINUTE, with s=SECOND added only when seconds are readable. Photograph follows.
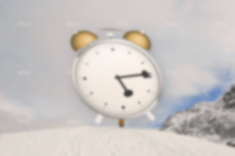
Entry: h=5 m=14
